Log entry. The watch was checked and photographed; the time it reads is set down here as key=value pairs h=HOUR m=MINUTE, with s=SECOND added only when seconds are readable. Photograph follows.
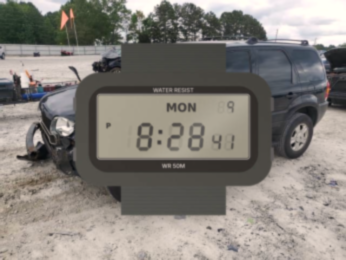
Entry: h=8 m=28 s=41
